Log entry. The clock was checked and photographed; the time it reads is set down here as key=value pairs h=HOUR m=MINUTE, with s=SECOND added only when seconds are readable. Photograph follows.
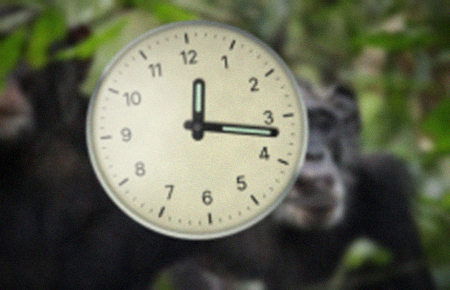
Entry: h=12 m=17
